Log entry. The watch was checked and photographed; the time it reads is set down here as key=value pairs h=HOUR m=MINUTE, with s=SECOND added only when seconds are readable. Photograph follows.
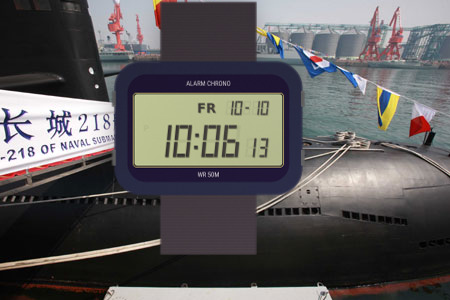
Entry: h=10 m=6 s=13
